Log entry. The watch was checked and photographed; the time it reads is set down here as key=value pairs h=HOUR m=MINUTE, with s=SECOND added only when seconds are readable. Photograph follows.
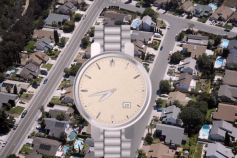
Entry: h=7 m=43
